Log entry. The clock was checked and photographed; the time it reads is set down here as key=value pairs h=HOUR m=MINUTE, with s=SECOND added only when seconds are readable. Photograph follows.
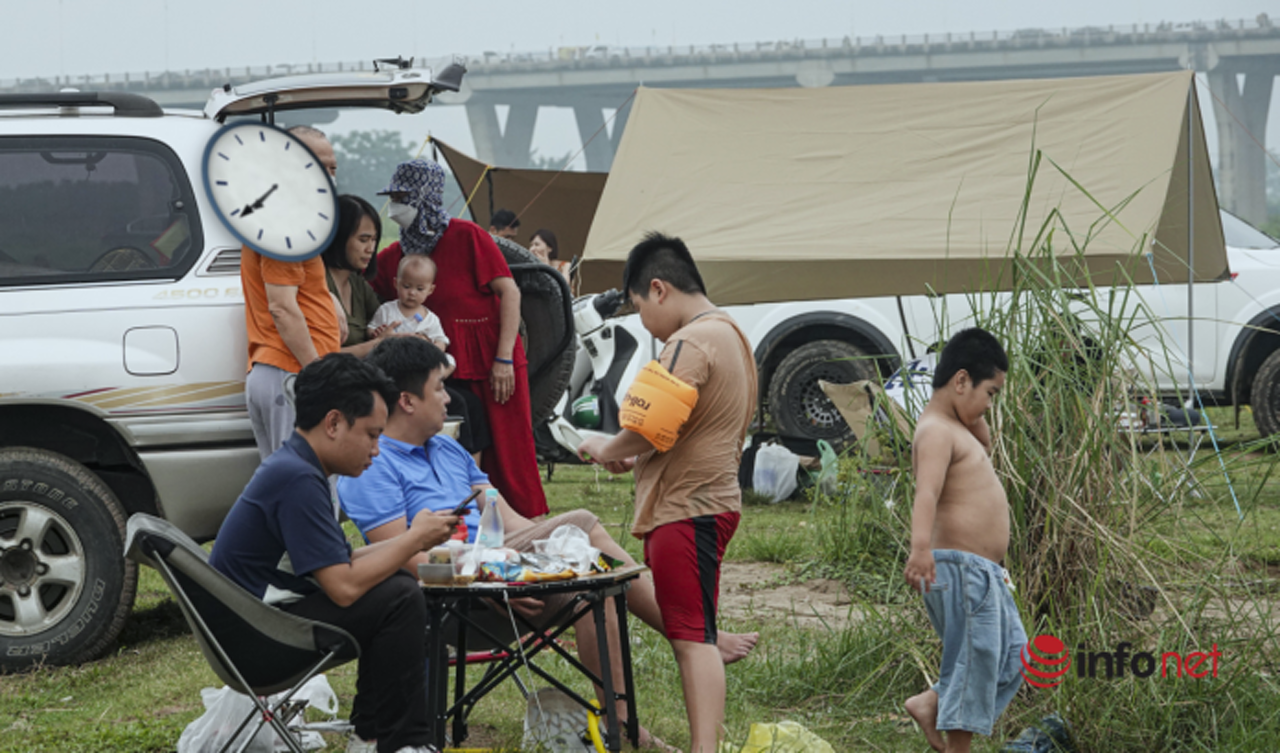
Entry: h=7 m=39
